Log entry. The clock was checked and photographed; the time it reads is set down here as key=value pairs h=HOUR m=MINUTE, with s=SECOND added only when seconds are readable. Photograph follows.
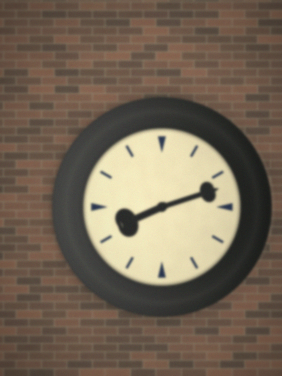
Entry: h=8 m=12
